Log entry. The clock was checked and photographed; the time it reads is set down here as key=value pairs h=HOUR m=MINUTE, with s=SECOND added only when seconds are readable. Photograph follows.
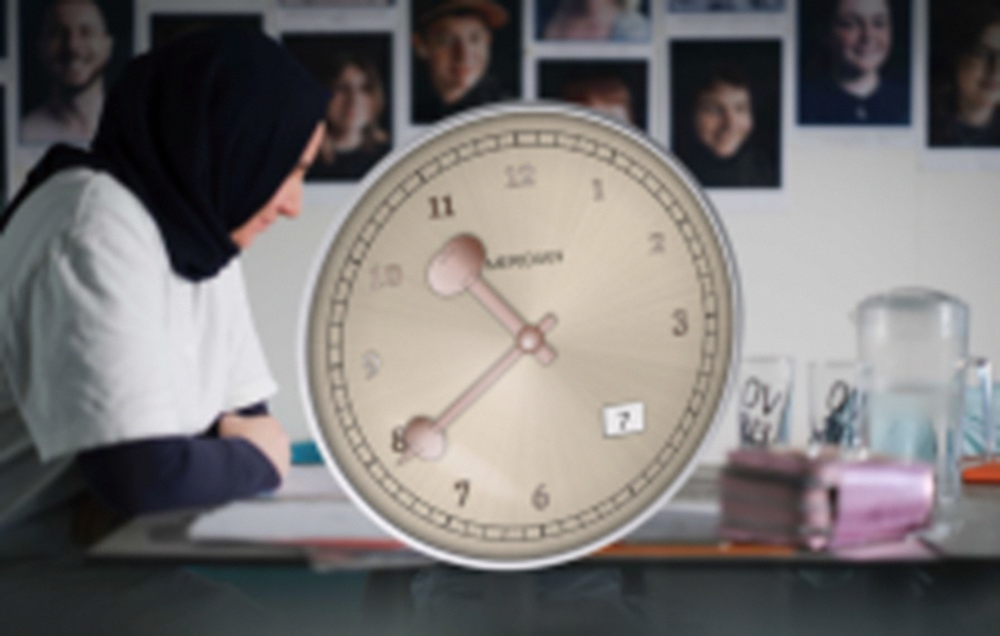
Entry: h=10 m=39
